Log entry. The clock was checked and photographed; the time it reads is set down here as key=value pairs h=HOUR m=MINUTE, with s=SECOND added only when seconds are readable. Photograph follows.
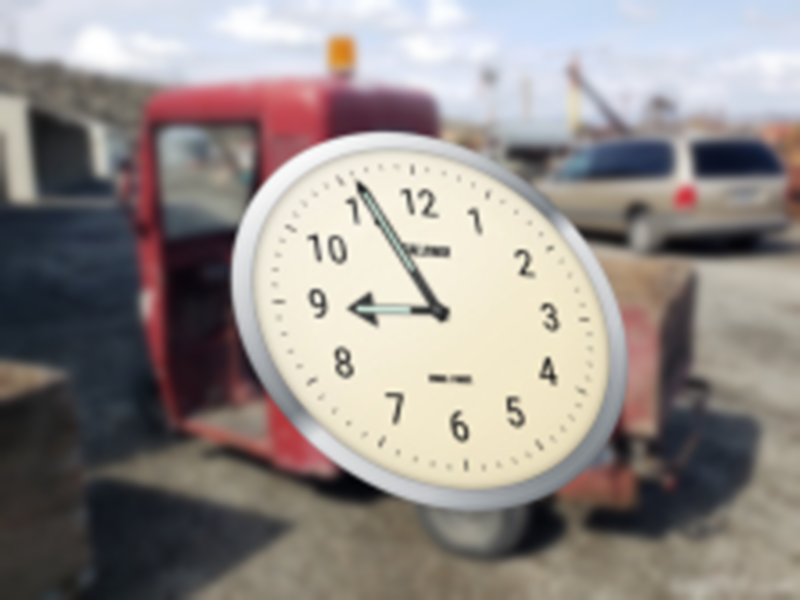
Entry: h=8 m=56
